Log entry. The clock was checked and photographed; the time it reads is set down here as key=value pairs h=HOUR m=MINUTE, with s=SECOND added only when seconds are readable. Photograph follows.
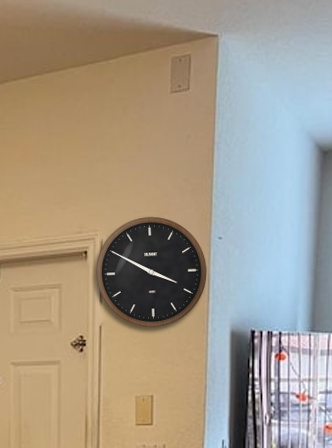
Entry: h=3 m=50
